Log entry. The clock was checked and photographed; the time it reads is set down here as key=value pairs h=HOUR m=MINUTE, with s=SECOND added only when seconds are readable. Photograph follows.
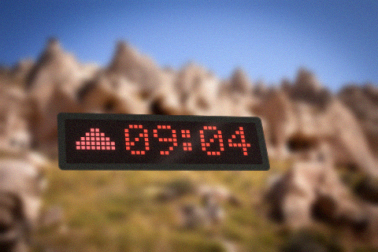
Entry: h=9 m=4
